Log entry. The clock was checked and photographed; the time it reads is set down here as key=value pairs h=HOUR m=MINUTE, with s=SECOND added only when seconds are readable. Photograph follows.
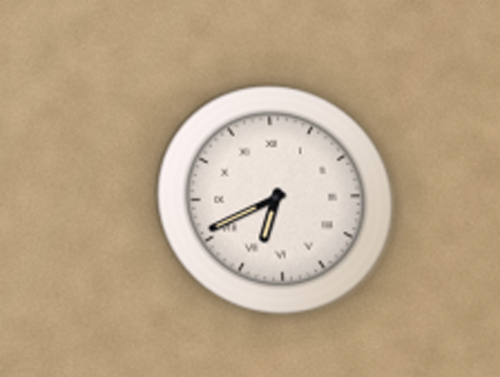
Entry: h=6 m=41
